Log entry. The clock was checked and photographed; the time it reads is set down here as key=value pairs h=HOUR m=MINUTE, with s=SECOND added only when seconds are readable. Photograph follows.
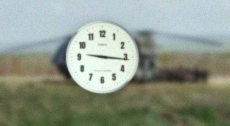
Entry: h=9 m=16
